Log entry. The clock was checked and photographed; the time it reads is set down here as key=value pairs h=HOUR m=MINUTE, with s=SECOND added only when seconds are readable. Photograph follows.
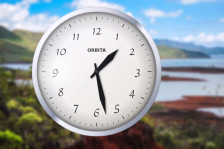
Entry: h=1 m=28
